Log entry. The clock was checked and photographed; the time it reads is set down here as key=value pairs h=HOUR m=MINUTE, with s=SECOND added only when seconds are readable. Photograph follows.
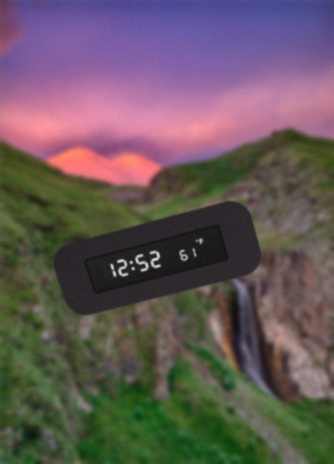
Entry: h=12 m=52
